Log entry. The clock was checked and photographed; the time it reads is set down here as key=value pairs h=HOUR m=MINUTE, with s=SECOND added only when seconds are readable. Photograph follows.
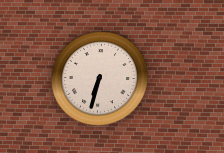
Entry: h=6 m=32
